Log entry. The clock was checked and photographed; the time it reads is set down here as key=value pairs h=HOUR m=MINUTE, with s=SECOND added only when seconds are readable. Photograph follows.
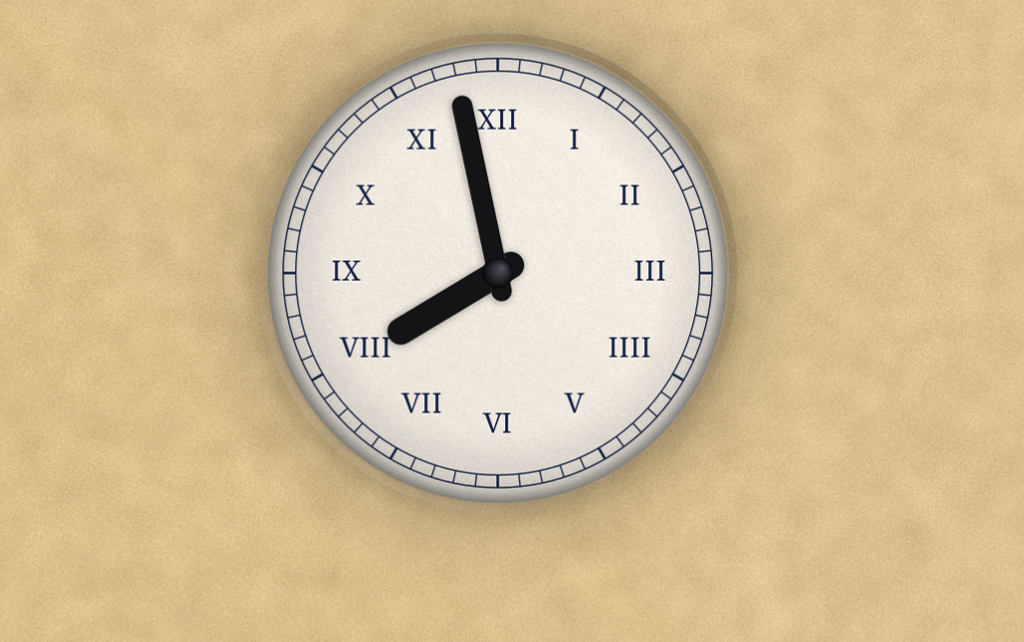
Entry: h=7 m=58
